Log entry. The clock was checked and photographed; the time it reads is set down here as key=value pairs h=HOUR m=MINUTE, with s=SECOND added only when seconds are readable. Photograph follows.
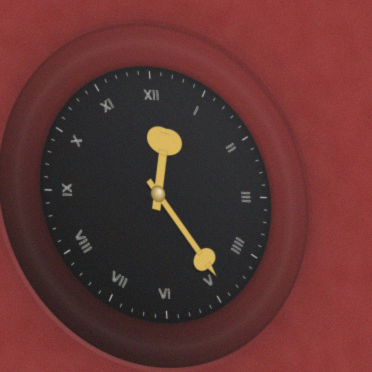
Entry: h=12 m=24
